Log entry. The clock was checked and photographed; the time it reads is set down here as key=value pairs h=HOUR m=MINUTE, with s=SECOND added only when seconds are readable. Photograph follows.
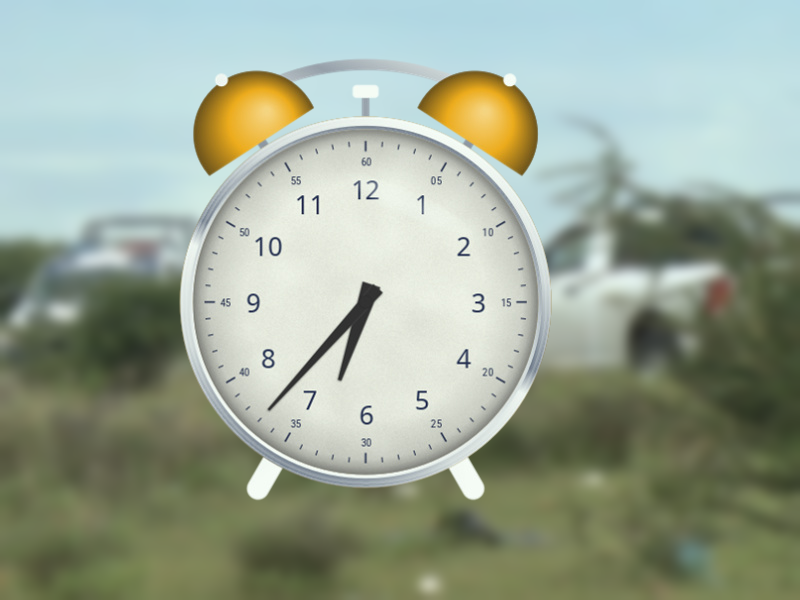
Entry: h=6 m=37
